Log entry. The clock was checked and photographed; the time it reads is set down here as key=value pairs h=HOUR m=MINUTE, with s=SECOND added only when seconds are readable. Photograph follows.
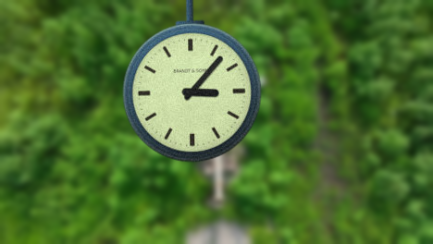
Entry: h=3 m=7
